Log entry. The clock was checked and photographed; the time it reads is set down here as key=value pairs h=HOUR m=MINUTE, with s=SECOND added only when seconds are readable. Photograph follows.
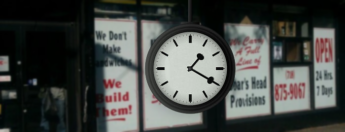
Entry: h=1 m=20
